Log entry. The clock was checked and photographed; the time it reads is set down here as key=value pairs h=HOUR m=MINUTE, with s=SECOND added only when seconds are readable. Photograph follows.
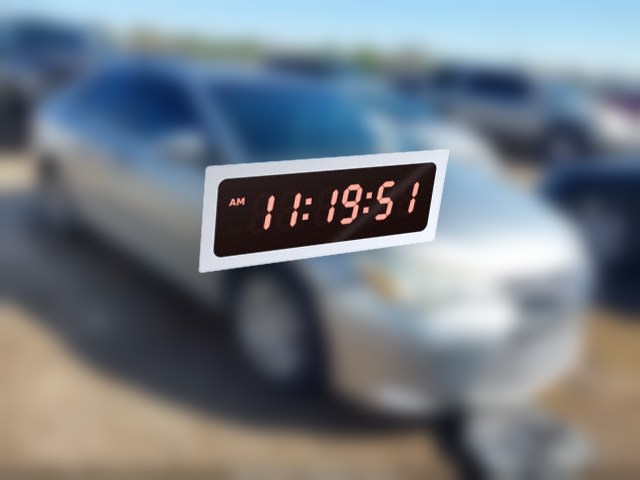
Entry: h=11 m=19 s=51
